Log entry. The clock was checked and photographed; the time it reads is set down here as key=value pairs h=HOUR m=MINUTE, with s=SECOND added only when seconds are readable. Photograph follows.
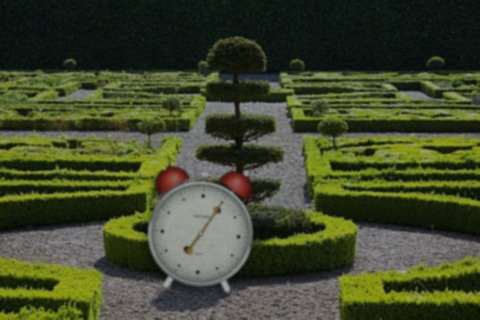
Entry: h=7 m=5
